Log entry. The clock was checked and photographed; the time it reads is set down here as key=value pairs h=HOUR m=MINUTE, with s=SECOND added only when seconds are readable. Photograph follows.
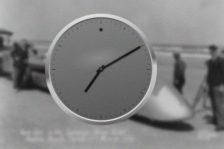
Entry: h=7 m=10
